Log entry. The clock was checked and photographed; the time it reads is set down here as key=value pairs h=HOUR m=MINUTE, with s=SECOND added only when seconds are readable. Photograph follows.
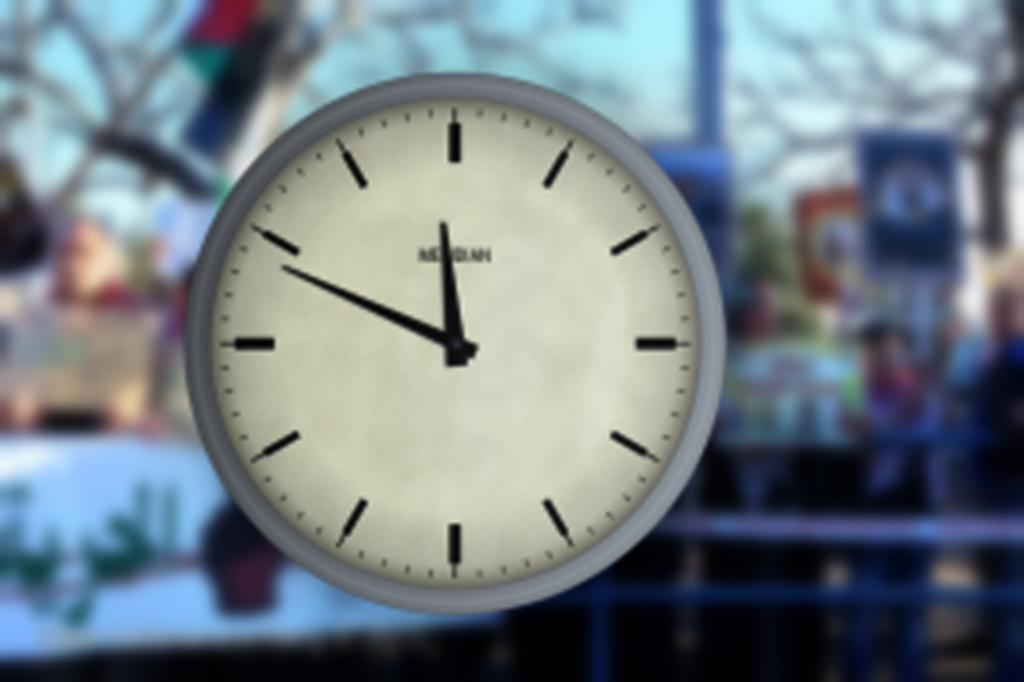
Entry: h=11 m=49
